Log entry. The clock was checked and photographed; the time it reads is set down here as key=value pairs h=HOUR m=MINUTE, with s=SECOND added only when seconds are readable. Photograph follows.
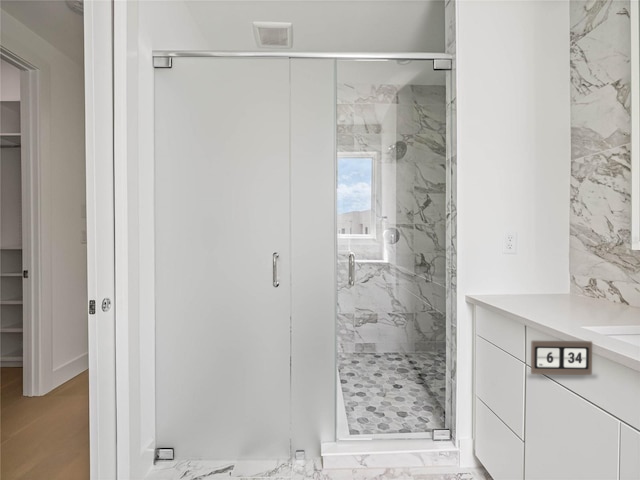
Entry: h=6 m=34
